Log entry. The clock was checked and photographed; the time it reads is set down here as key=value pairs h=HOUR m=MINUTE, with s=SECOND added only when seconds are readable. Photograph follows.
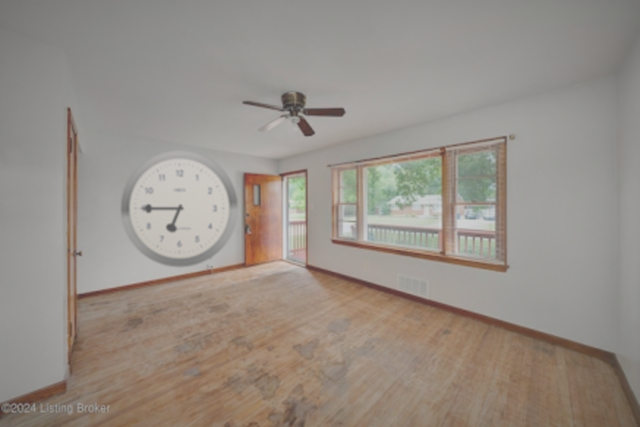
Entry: h=6 m=45
